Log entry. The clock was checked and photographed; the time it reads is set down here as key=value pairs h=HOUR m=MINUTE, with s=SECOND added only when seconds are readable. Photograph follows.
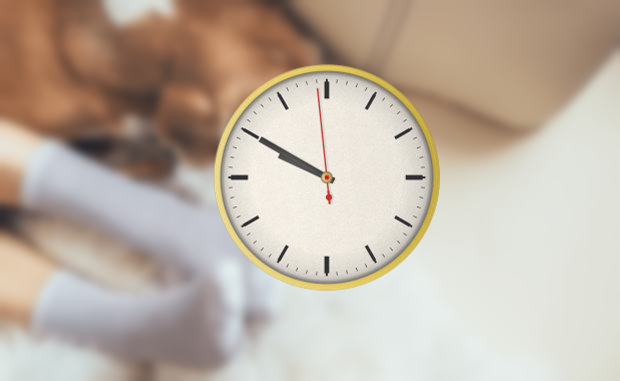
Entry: h=9 m=49 s=59
